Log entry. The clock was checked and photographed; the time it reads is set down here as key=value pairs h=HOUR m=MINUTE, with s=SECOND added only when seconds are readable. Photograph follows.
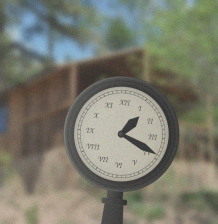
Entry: h=1 m=19
